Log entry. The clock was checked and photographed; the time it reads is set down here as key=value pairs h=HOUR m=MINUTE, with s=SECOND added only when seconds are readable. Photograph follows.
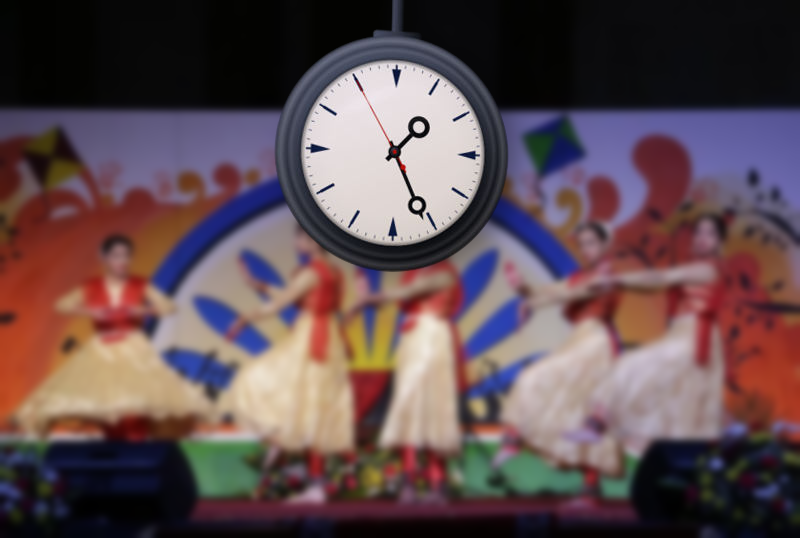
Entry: h=1 m=25 s=55
